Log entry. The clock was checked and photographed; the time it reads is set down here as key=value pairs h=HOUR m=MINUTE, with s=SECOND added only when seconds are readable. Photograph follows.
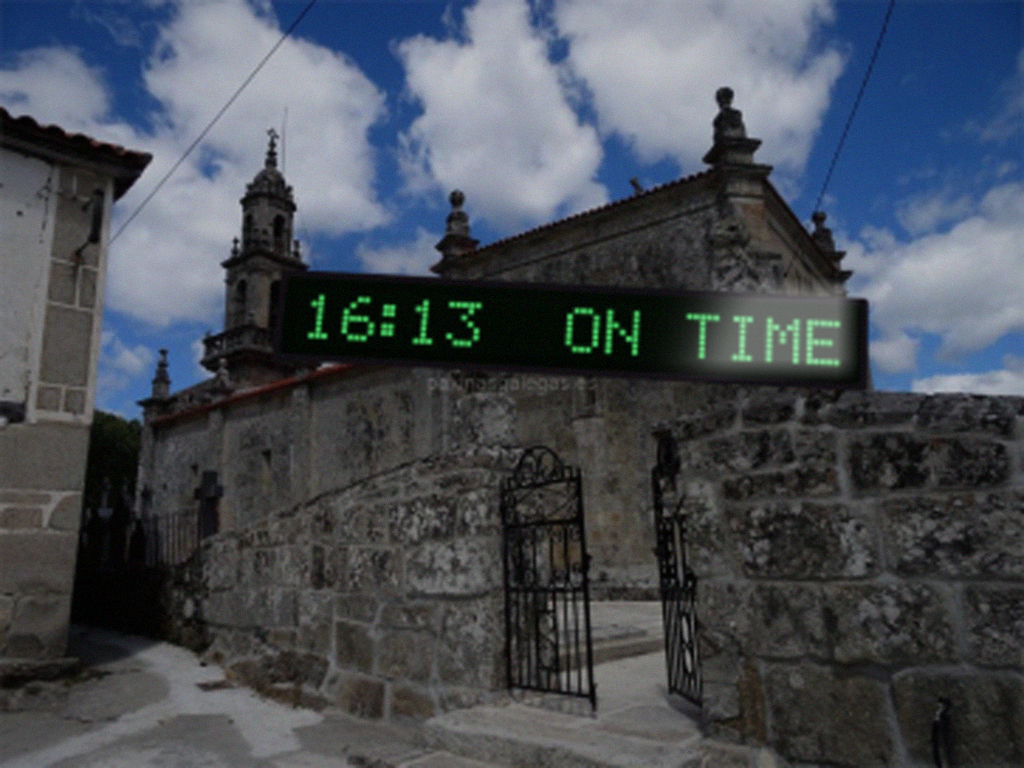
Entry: h=16 m=13
